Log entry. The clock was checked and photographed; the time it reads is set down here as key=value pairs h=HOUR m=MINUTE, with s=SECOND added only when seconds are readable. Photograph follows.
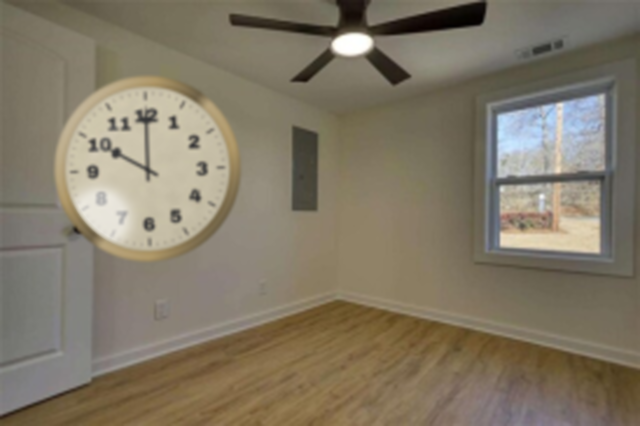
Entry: h=10 m=0
